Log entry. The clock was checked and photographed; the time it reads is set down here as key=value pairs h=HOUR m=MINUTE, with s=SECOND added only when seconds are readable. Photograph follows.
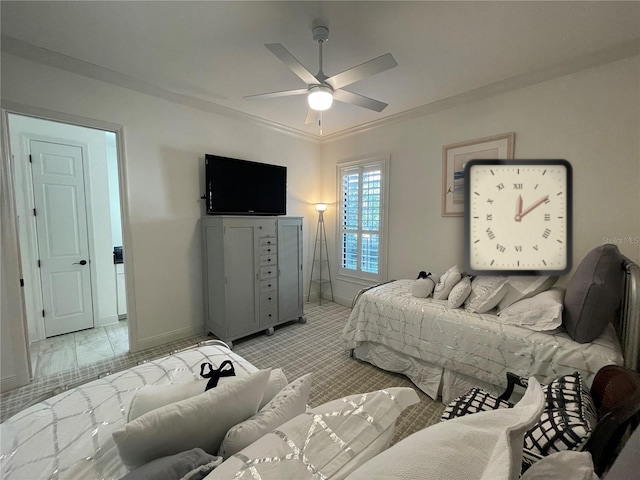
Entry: h=12 m=9
